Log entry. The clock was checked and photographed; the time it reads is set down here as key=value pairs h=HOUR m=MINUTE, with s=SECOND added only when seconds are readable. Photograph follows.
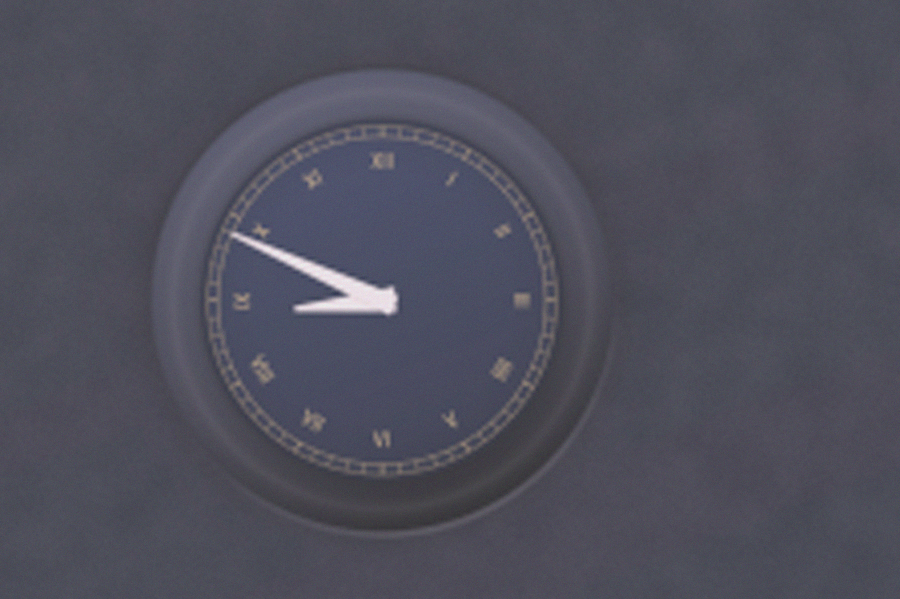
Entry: h=8 m=49
